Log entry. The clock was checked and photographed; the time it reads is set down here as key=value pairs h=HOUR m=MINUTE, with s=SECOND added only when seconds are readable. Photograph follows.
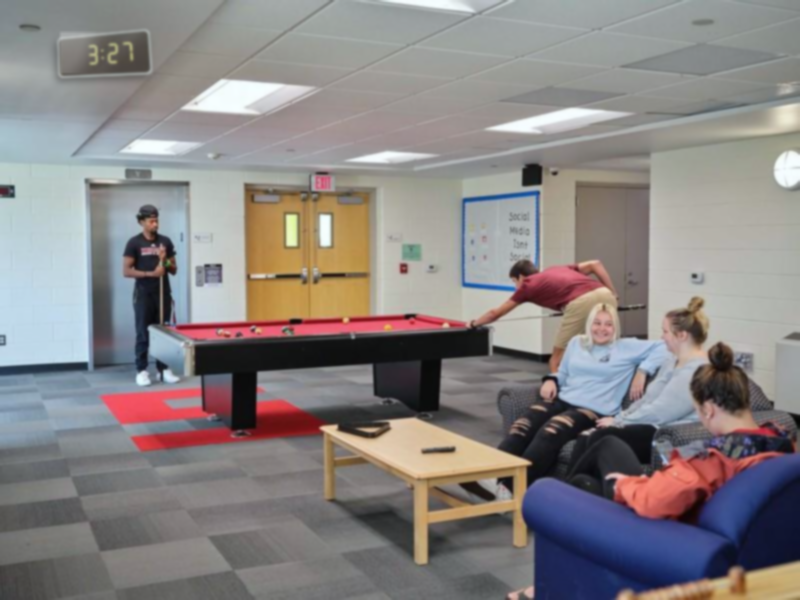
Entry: h=3 m=27
